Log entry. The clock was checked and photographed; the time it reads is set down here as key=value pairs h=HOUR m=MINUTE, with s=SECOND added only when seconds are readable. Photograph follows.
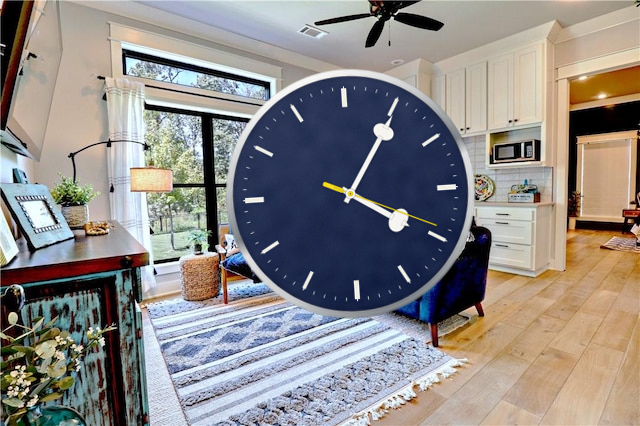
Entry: h=4 m=5 s=19
